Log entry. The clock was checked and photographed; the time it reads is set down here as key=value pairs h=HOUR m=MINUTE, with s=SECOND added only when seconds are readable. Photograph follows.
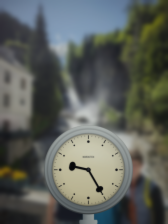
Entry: h=9 m=25
